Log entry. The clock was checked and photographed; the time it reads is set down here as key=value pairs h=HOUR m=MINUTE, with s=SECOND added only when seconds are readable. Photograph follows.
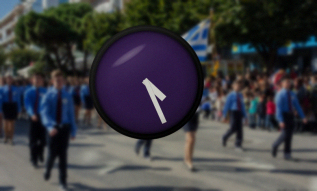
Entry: h=4 m=26
